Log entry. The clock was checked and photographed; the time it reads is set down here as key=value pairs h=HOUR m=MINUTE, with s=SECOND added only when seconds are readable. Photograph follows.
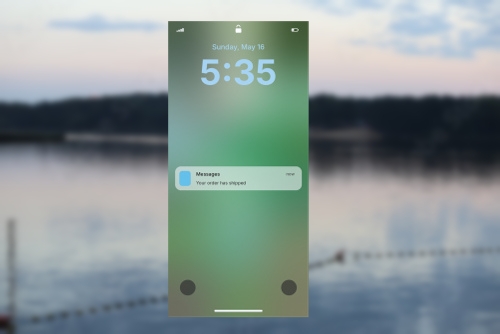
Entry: h=5 m=35
